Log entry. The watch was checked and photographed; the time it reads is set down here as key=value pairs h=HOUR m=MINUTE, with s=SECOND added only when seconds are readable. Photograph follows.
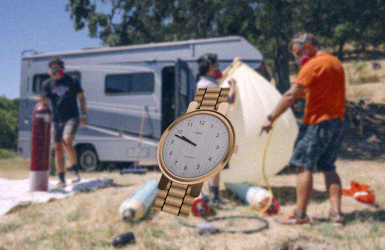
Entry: h=9 m=48
